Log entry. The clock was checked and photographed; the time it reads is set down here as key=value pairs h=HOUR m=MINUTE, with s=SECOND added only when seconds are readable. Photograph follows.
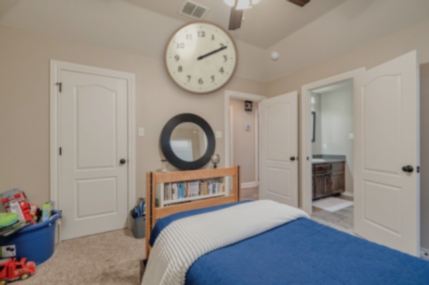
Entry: h=2 m=11
